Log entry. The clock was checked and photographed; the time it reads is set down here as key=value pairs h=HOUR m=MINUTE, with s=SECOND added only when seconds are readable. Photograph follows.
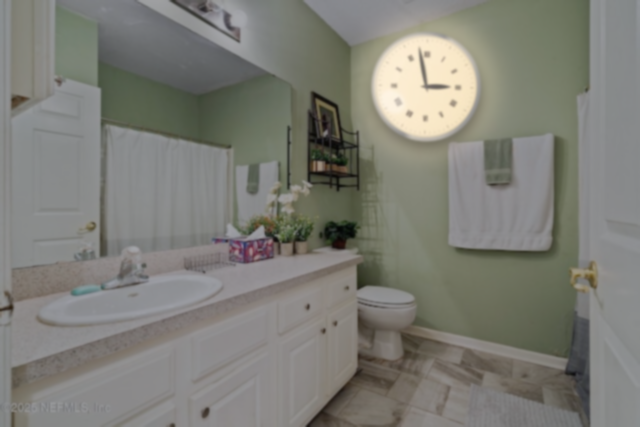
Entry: h=2 m=58
